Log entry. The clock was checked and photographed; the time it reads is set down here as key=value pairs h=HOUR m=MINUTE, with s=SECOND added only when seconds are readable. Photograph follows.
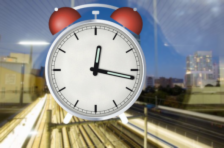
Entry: h=12 m=17
